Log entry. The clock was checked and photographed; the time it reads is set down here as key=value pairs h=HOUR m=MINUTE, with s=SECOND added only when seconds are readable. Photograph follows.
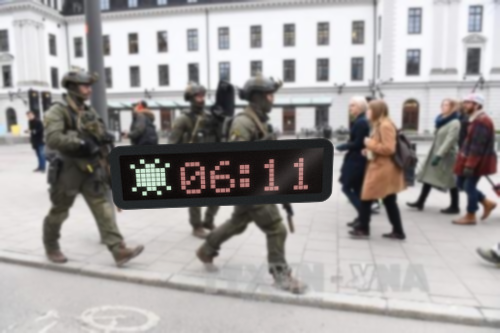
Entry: h=6 m=11
